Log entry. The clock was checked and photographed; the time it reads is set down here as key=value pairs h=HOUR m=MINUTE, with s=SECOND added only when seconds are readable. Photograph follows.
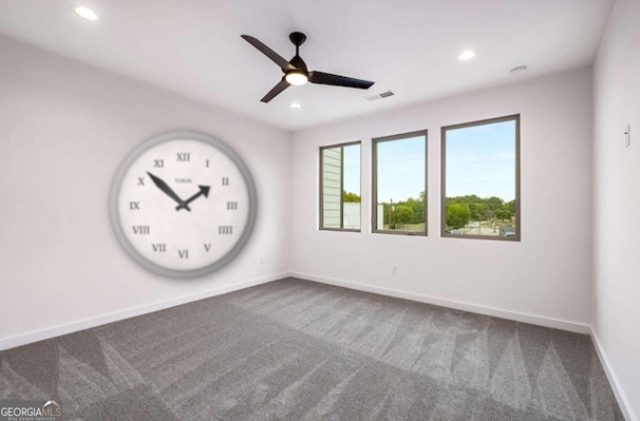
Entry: h=1 m=52
